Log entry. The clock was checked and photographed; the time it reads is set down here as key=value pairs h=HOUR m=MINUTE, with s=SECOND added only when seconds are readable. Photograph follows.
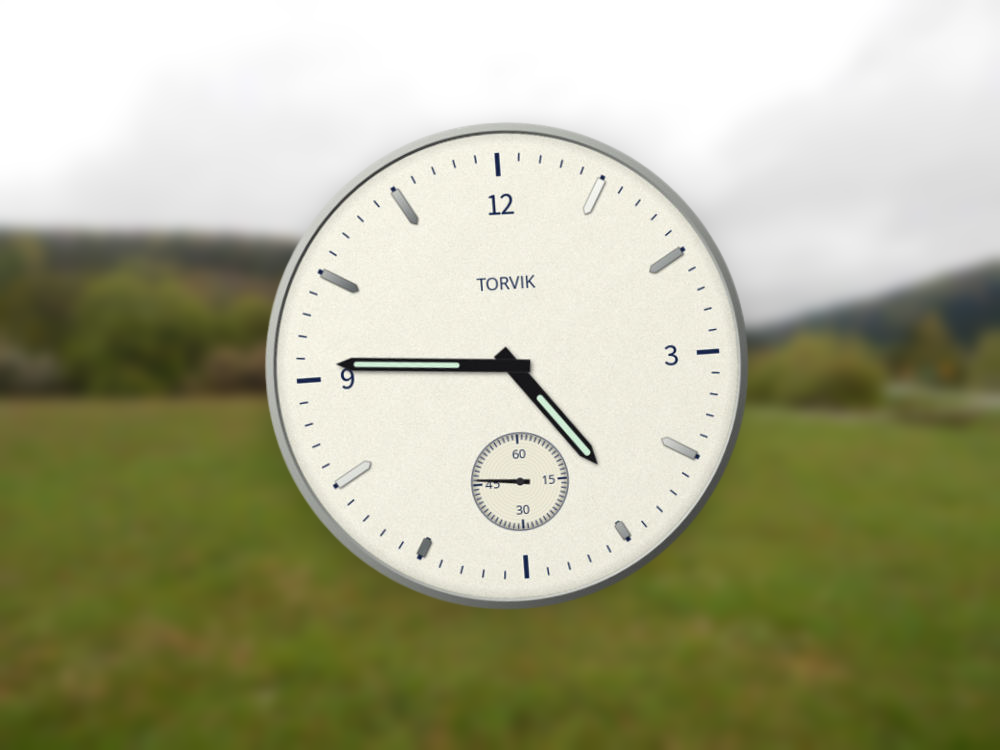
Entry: h=4 m=45 s=46
